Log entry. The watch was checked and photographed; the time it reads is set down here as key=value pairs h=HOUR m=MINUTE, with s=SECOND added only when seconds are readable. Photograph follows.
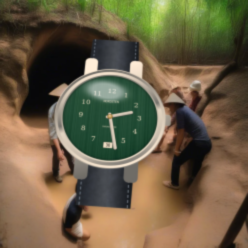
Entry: h=2 m=28
